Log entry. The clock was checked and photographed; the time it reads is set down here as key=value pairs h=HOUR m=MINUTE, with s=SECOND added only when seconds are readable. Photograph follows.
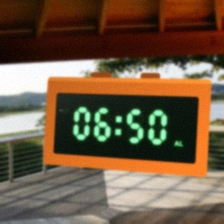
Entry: h=6 m=50
